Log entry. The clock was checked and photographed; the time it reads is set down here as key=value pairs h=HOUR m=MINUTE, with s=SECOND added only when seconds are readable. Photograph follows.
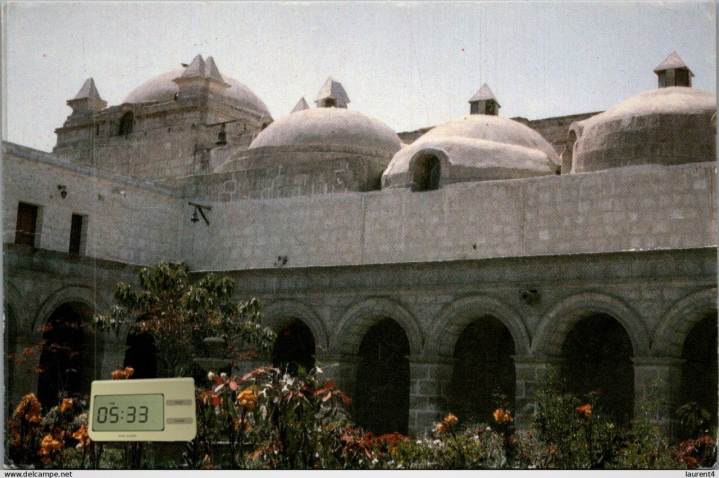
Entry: h=5 m=33
